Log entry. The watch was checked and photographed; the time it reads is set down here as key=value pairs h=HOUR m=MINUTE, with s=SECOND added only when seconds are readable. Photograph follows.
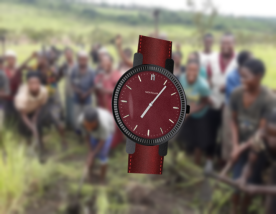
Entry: h=7 m=6
